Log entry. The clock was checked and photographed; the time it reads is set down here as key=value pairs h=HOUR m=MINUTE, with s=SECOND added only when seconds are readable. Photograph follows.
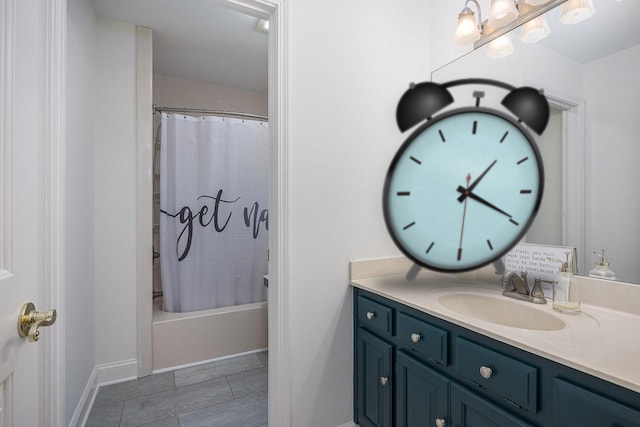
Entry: h=1 m=19 s=30
